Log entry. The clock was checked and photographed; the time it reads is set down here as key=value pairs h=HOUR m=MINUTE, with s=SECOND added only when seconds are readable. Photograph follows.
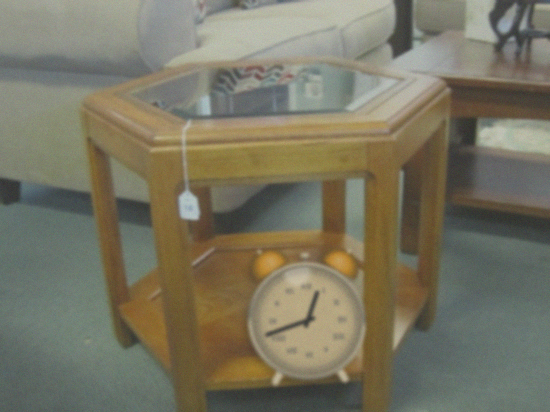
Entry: h=12 m=42
